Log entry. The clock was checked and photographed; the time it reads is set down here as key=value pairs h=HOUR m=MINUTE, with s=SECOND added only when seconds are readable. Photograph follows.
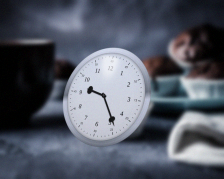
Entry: h=9 m=24
